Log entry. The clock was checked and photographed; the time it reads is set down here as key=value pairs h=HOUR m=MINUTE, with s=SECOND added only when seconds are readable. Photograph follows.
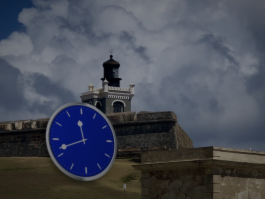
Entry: h=11 m=42
